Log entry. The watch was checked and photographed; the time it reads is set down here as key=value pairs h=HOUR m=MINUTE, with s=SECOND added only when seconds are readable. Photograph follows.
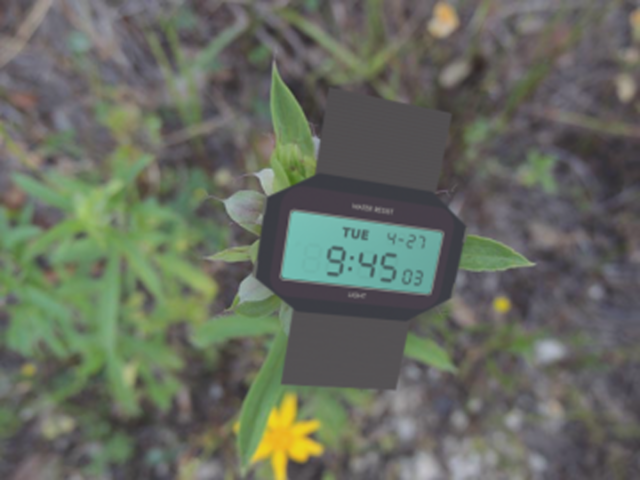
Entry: h=9 m=45 s=3
